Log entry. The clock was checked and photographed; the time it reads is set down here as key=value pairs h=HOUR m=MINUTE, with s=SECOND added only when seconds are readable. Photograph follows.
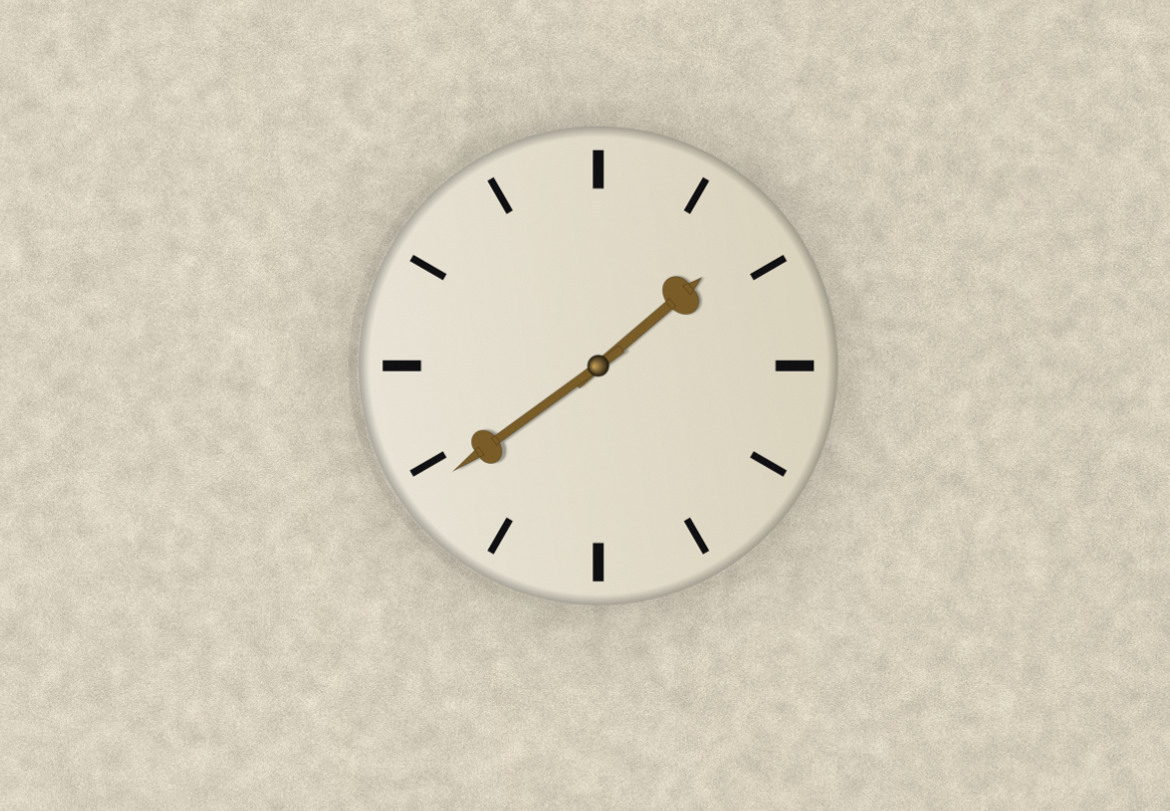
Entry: h=1 m=39
